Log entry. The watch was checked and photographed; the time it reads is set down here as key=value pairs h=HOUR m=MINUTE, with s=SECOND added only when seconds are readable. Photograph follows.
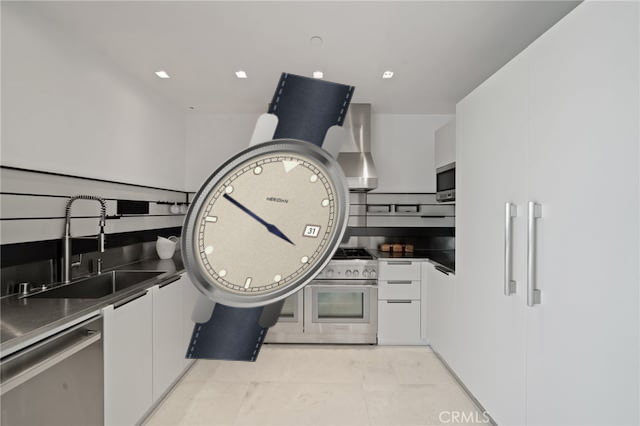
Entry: h=3 m=49
